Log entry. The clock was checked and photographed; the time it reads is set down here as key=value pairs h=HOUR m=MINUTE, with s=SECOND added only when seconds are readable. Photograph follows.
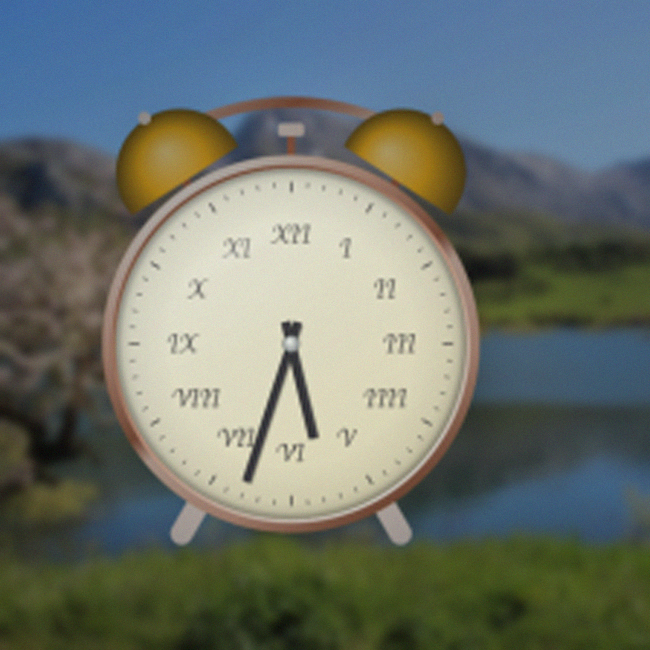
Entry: h=5 m=33
